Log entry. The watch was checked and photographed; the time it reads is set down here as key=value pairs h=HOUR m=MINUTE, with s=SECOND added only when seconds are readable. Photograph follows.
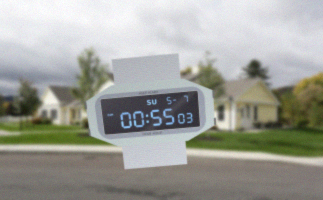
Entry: h=0 m=55 s=3
